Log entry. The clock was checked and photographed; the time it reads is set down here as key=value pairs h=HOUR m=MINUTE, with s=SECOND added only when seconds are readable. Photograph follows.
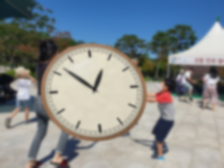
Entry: h=12 m=52
